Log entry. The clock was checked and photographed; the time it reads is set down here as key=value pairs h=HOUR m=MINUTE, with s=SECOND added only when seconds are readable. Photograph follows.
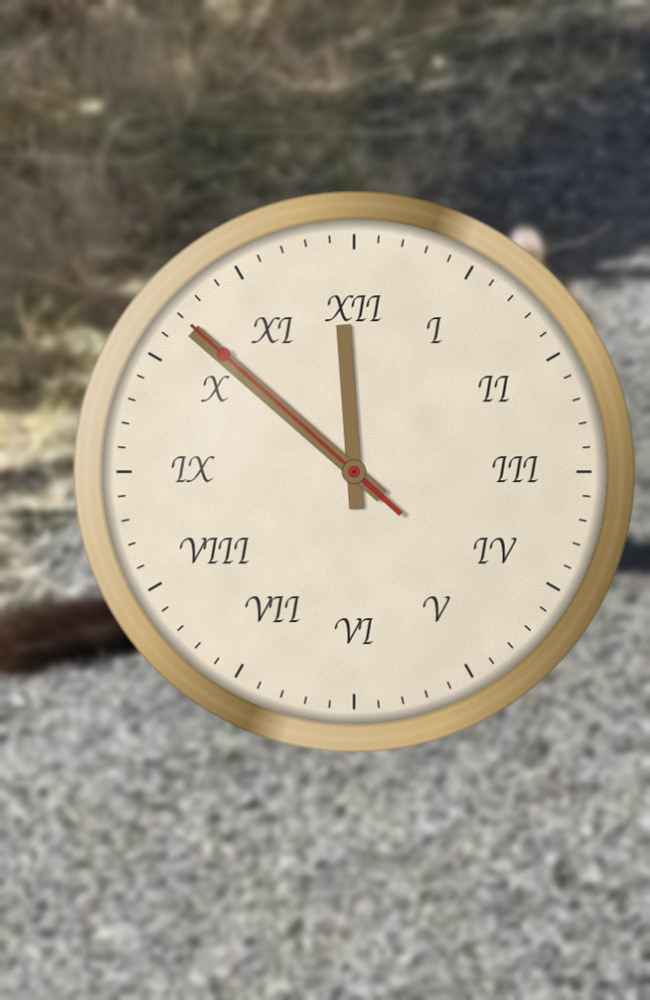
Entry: h=11 m=51 s=52
